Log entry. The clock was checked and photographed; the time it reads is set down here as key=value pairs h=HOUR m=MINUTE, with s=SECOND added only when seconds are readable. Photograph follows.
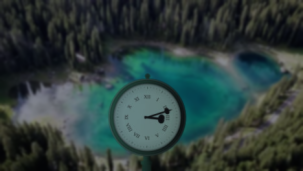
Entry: h=3 m=12
